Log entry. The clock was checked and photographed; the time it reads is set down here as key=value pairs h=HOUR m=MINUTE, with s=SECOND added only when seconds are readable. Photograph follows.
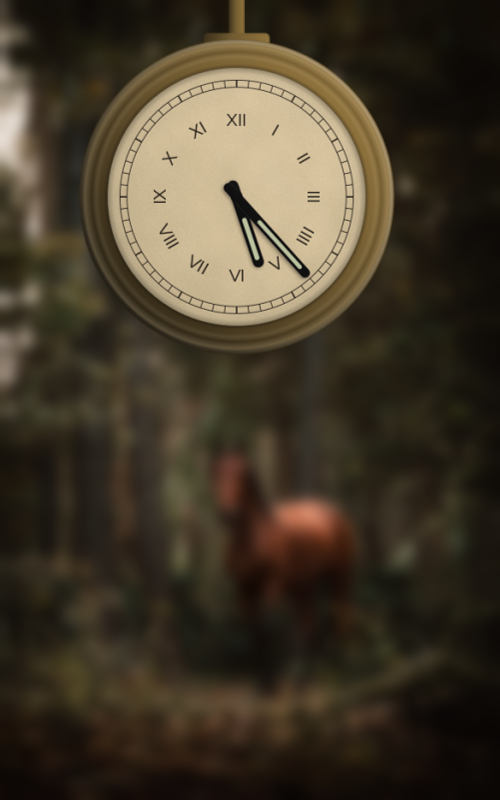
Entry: h=5 m=23
